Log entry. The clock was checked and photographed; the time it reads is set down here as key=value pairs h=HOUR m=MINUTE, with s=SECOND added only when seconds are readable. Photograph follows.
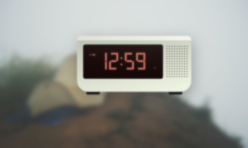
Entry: h=12 m=59
